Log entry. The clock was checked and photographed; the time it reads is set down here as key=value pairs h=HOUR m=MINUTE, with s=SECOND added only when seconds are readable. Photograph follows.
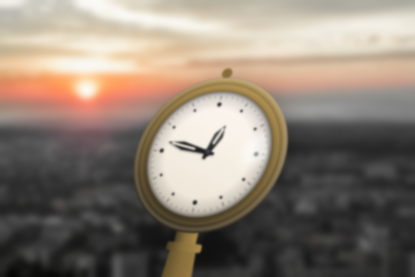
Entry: h=12 m=47
